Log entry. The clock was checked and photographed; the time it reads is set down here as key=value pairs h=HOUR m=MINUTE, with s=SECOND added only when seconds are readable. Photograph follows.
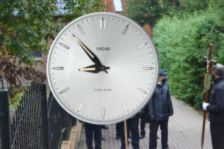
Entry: h=8 m=53
